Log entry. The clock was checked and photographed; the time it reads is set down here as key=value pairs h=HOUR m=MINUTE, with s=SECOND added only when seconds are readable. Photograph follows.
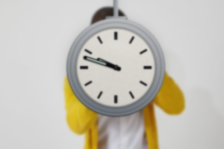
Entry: h=9 m=48
